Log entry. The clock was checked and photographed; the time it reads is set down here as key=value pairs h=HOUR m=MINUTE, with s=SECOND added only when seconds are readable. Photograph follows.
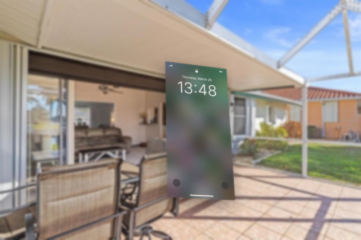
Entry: h=13 m=48
